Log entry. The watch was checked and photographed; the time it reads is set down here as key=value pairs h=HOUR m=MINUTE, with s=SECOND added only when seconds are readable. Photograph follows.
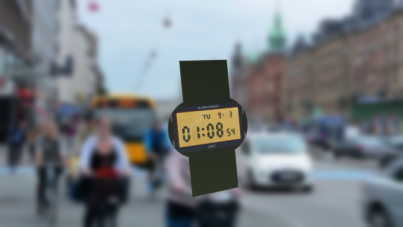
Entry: h=1 m=8 s=54
